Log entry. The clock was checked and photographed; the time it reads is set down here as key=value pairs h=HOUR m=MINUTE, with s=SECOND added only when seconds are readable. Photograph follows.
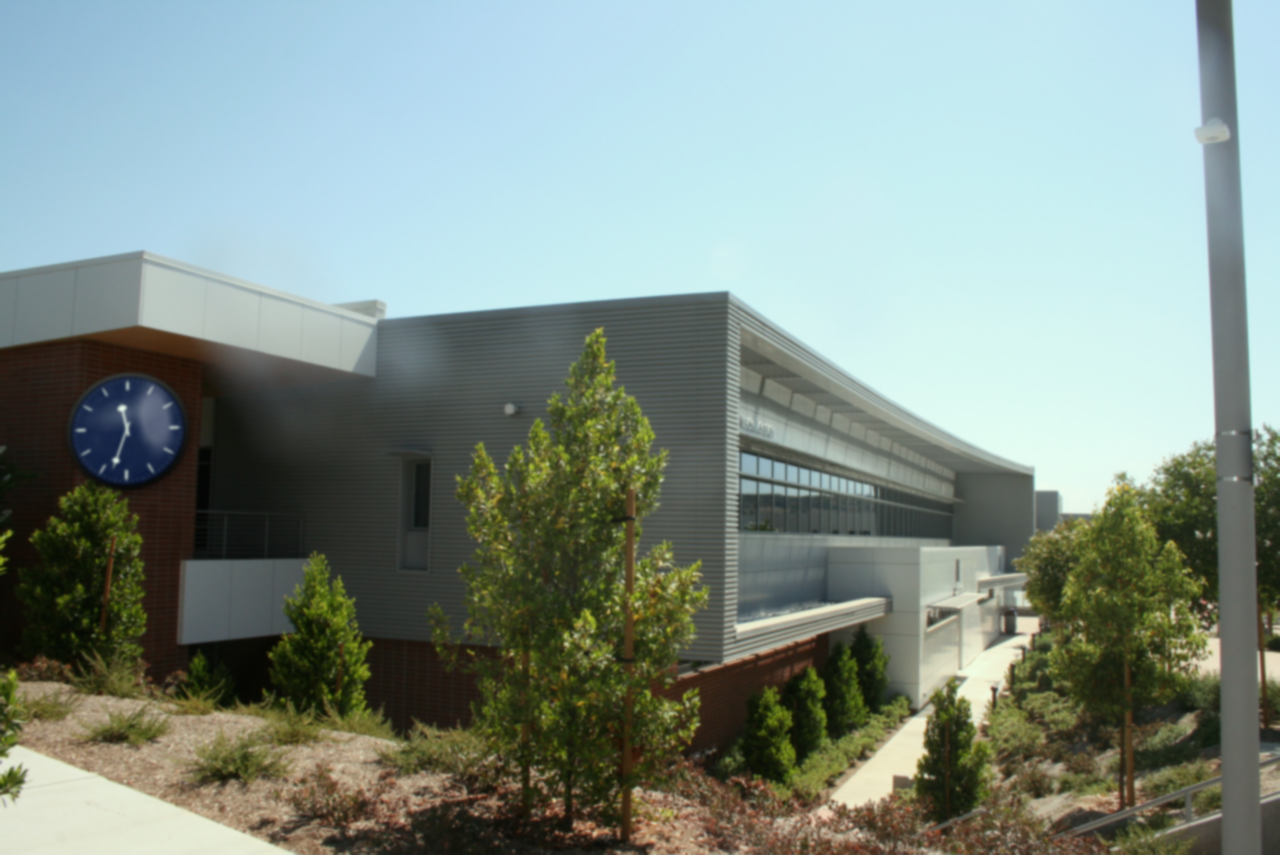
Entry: h=11 m=33
